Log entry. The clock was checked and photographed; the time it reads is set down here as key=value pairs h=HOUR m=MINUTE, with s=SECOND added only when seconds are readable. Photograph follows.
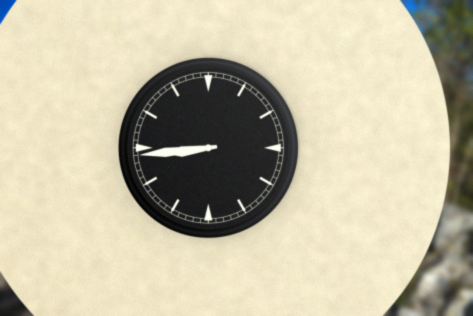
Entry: h=8 m=44
